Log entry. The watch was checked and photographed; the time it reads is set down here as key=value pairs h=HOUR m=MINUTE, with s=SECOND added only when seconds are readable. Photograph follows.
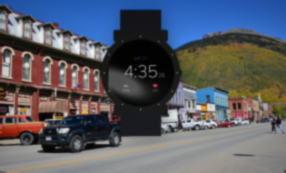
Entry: h=4 m=35
